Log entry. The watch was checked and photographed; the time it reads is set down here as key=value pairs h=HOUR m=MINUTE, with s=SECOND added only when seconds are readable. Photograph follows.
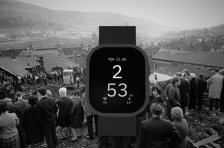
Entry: h=2 m=53
